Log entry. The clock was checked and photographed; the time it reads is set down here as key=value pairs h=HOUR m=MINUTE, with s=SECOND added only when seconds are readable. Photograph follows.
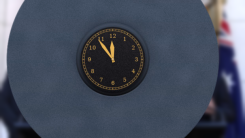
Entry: h=11 m=54
